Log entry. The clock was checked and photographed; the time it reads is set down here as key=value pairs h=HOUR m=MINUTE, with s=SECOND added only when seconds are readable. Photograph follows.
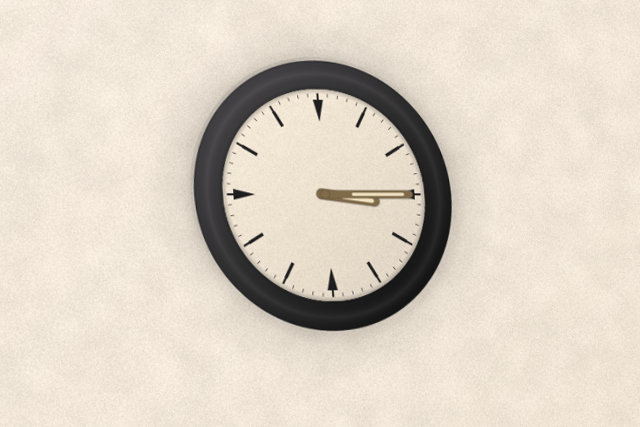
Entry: h=3 m=15
